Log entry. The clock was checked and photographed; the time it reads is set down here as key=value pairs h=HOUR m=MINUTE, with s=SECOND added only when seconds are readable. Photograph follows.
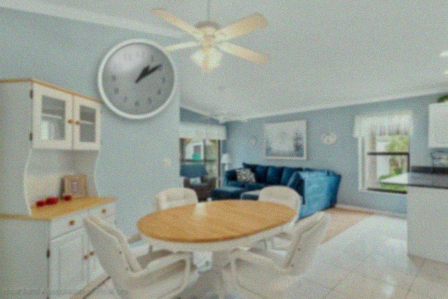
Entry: h=1 m=9
